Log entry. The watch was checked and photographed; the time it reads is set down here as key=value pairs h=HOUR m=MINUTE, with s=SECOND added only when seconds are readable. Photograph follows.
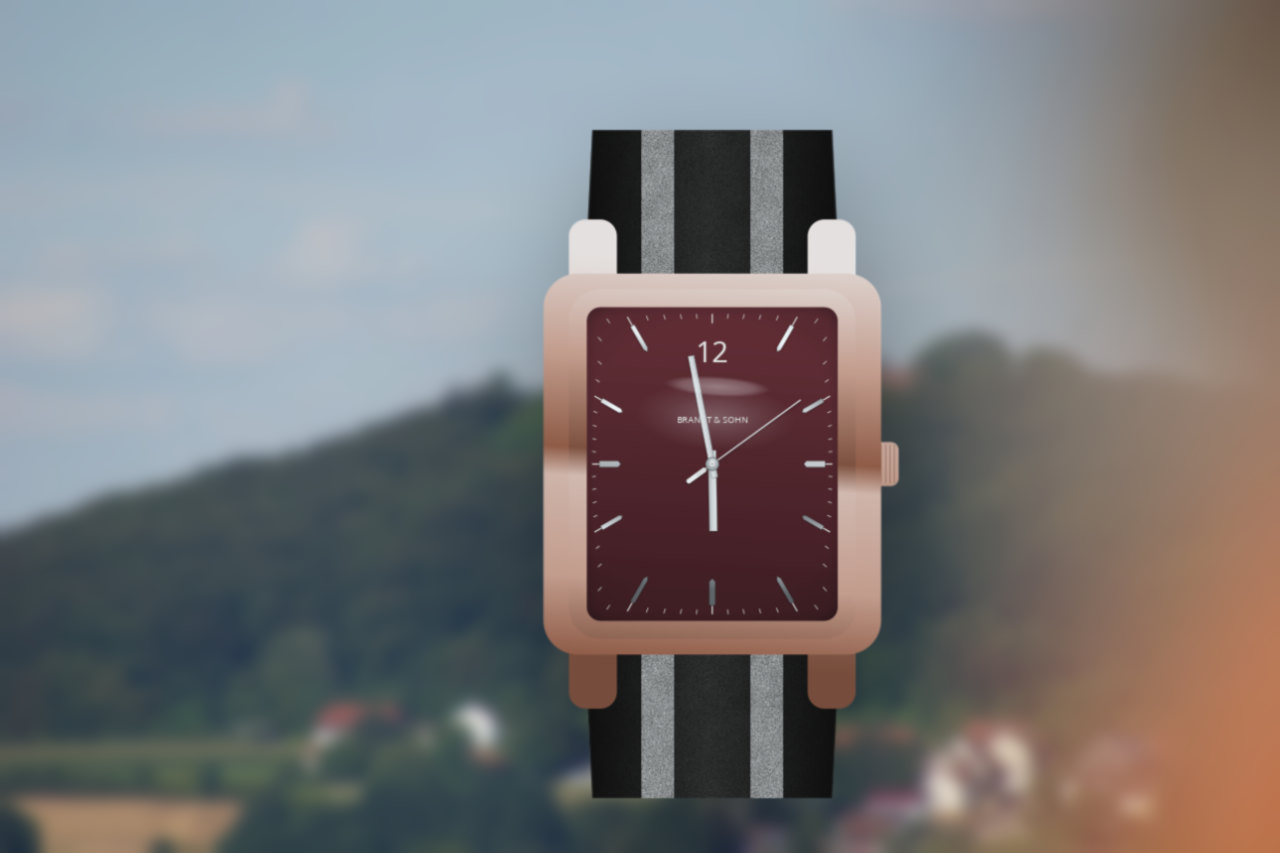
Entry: h=5 m=58 s=9
